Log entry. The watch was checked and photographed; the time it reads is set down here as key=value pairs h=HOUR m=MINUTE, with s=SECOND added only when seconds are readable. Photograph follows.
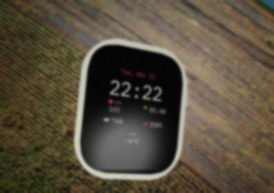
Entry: h=22 m=22
